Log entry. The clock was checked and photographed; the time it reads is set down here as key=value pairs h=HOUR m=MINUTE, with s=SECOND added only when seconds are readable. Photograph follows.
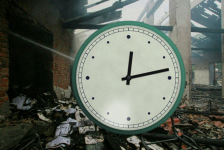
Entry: h=12 m=13
